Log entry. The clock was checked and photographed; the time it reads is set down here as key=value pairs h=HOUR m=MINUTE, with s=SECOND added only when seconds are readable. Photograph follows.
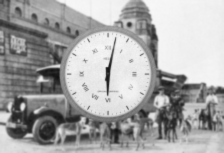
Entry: h=6 m=2
